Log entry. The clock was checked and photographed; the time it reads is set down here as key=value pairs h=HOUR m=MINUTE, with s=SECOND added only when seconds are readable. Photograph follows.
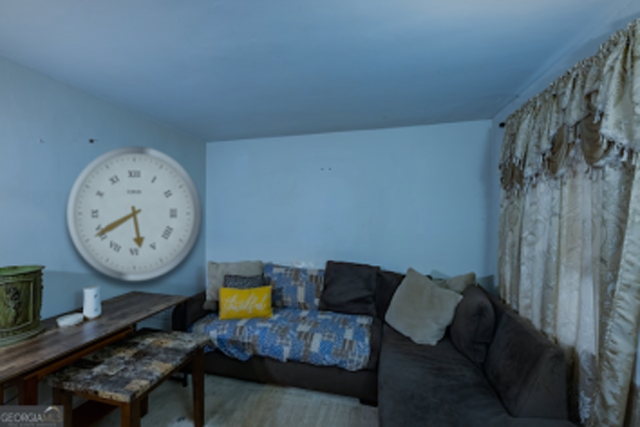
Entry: h=5 m=40
